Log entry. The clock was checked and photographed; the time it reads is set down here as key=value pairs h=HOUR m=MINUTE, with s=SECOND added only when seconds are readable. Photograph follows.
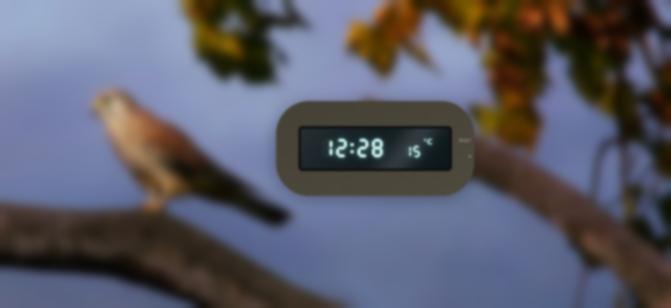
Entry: h=12 m=28
